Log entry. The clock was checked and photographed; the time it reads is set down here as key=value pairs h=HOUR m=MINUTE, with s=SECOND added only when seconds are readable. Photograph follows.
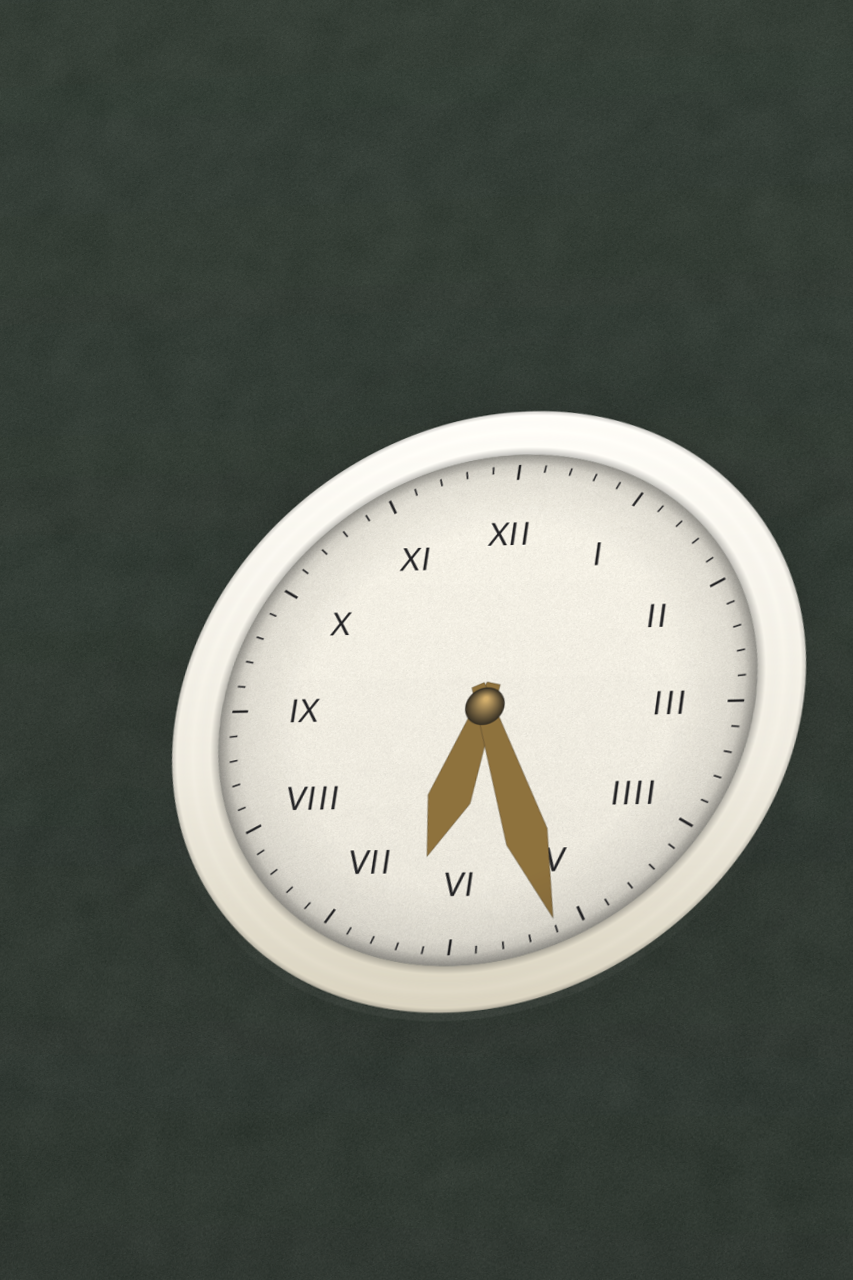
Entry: h=6 m=26
